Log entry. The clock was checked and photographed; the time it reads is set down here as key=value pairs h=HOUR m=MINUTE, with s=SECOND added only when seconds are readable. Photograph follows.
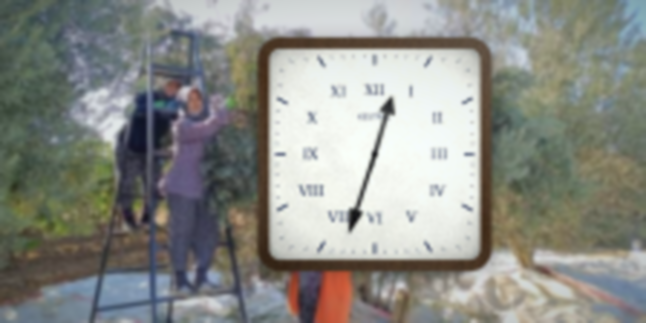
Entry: h=12 m=33
